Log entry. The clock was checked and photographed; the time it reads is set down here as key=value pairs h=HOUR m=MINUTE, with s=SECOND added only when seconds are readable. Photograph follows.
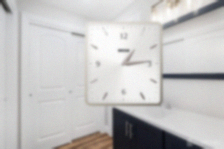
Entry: h=1 m=14
